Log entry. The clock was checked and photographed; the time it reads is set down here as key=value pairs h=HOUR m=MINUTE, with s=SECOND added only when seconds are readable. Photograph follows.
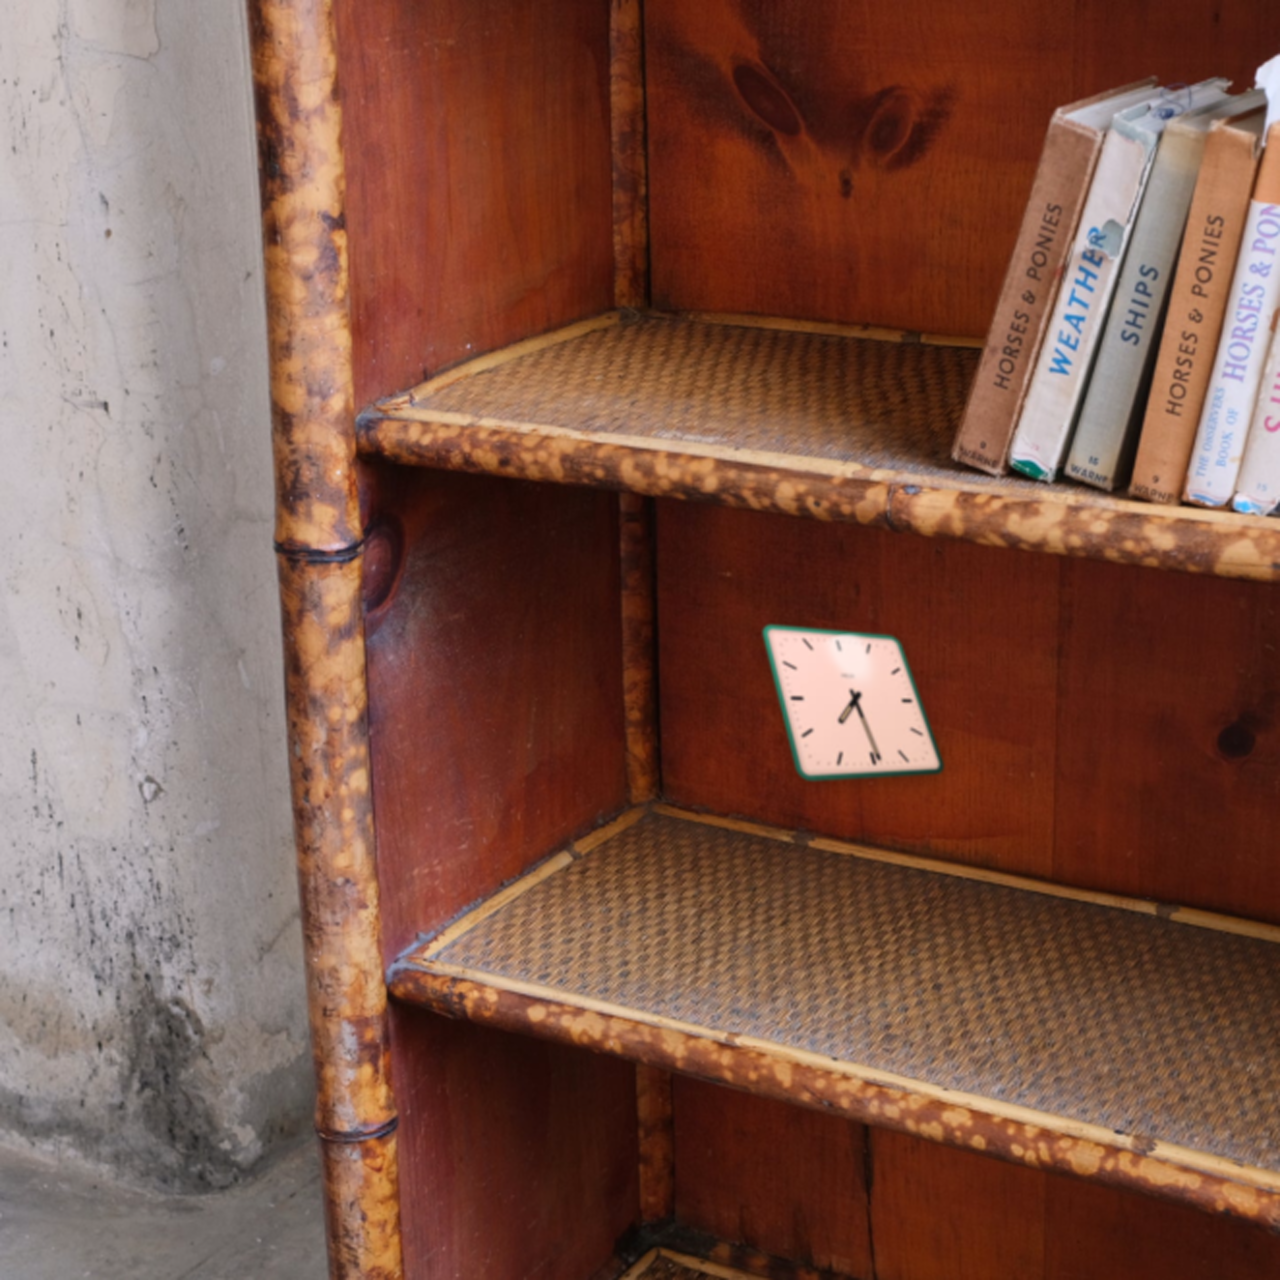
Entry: h=7 m=29
